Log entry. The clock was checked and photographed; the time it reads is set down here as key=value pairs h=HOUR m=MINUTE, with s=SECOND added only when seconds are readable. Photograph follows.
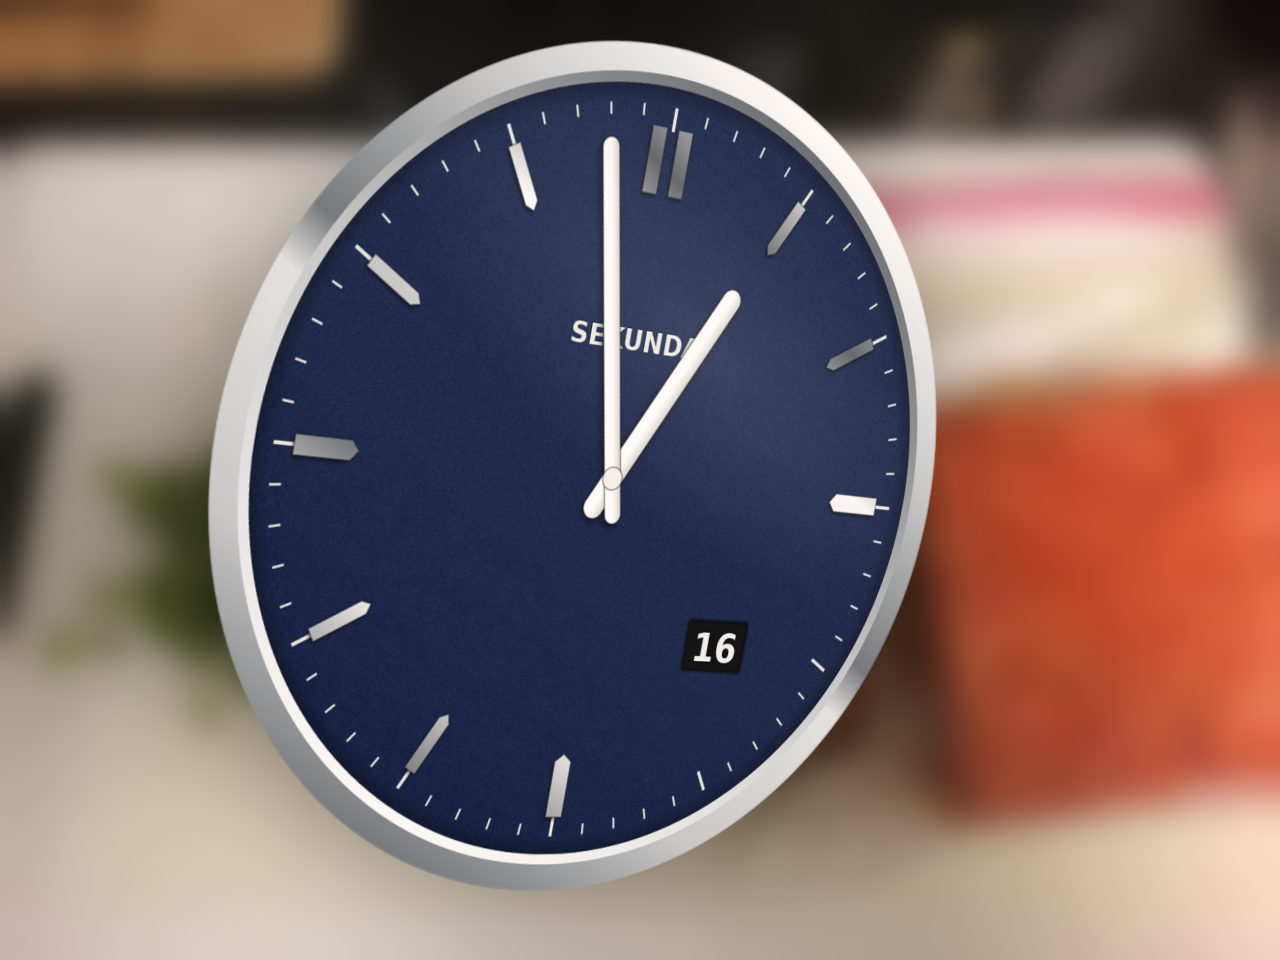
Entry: h=12 m=58
